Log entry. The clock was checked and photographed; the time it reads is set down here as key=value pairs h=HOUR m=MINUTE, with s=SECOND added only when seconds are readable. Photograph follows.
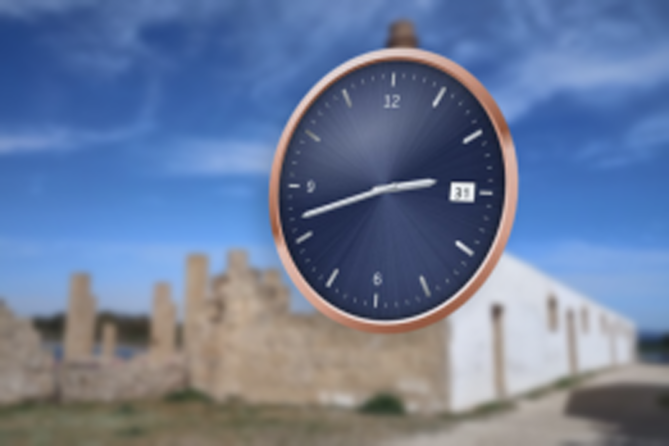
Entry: h=2 m=42
